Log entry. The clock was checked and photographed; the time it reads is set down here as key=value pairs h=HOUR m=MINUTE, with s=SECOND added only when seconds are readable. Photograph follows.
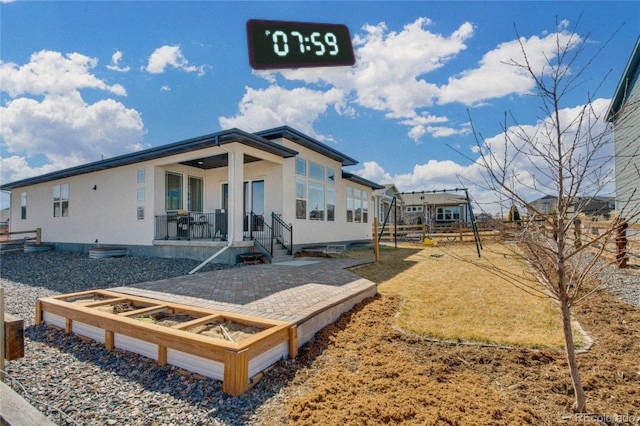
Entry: h=7 m=59
